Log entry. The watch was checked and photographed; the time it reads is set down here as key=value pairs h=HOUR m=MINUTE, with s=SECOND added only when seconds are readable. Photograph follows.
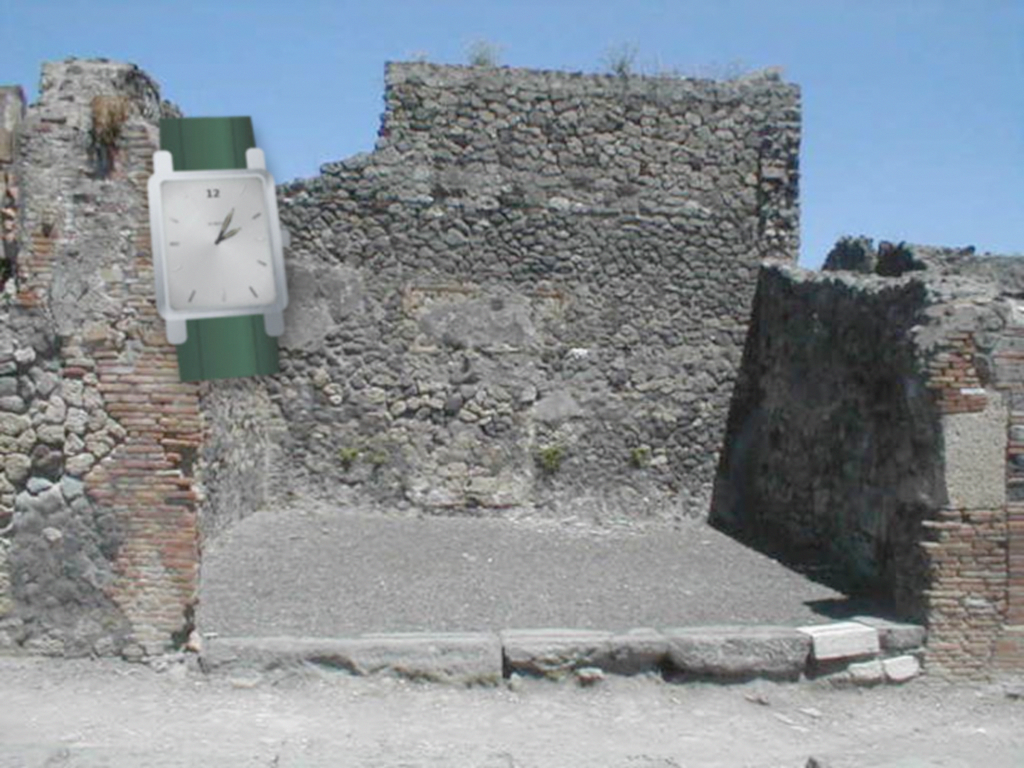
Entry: h=2 m=5
